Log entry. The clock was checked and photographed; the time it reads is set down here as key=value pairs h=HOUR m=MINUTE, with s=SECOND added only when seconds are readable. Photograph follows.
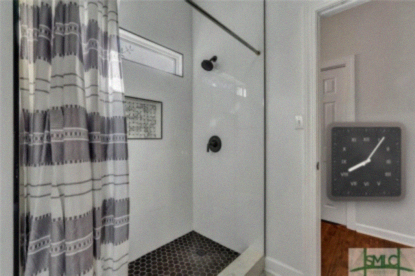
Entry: h=8 m=6
